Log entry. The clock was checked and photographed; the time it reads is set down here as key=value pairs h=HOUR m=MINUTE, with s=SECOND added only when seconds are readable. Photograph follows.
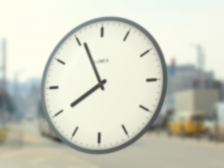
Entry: h=7 m=56
